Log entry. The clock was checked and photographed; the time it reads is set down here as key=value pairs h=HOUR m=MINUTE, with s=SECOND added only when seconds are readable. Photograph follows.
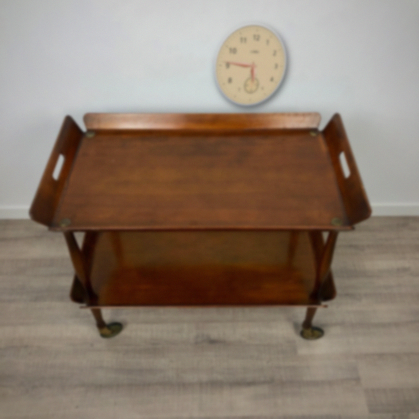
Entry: h=5 m=46
